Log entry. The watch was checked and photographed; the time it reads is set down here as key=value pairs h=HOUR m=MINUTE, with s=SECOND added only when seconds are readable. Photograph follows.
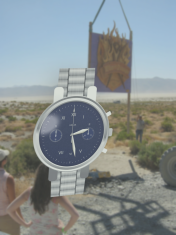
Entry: h=2 m=28
